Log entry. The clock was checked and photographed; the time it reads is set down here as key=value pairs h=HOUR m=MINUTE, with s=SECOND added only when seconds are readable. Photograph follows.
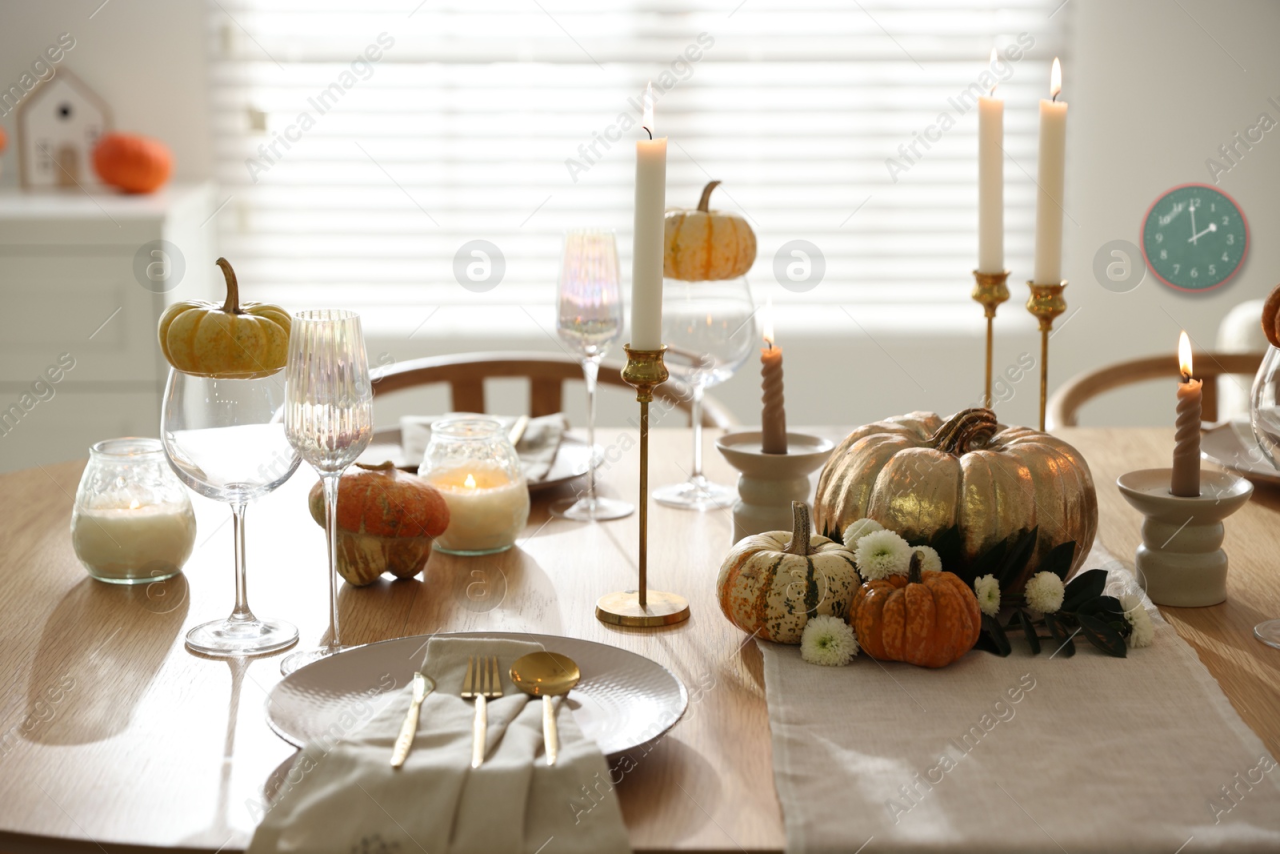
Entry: h=1 m=59
